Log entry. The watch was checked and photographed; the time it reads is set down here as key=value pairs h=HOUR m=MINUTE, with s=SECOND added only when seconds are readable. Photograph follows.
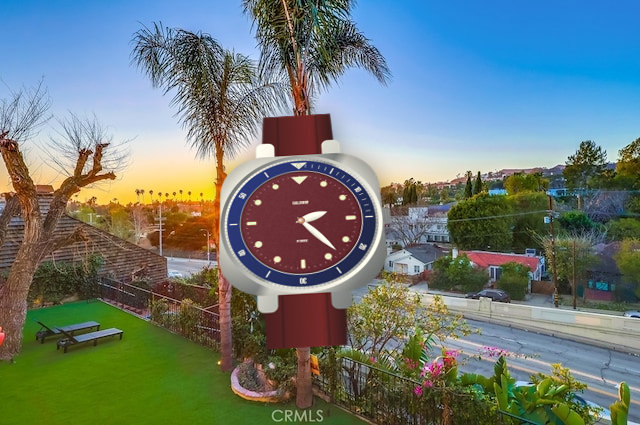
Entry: h=2 m=23
